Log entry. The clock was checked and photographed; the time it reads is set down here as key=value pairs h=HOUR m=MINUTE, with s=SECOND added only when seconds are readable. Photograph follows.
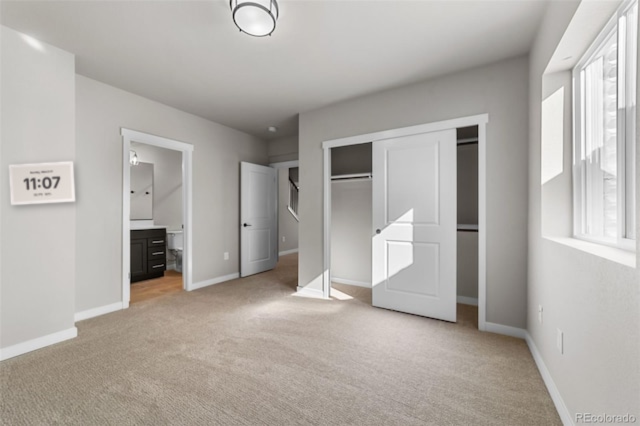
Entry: h=11 m=7
